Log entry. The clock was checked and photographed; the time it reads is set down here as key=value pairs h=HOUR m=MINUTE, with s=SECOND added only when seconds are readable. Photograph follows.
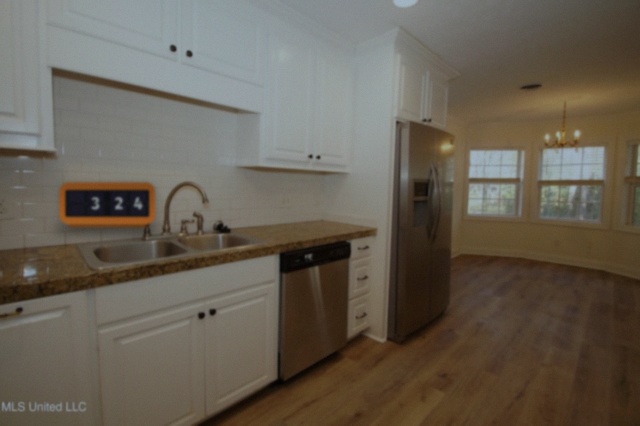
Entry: h=3 m=24
